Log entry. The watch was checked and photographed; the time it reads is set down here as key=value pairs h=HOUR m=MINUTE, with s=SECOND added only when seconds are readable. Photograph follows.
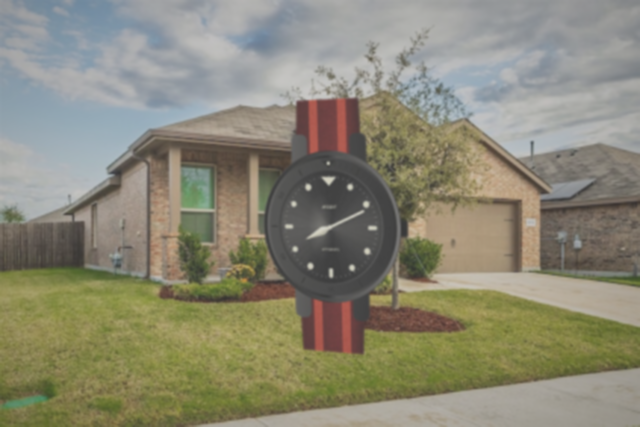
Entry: h=8 m=11
